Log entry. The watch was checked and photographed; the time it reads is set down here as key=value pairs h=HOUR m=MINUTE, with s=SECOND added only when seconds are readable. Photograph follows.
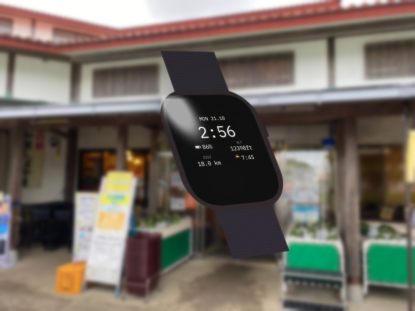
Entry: h=2 m=56
